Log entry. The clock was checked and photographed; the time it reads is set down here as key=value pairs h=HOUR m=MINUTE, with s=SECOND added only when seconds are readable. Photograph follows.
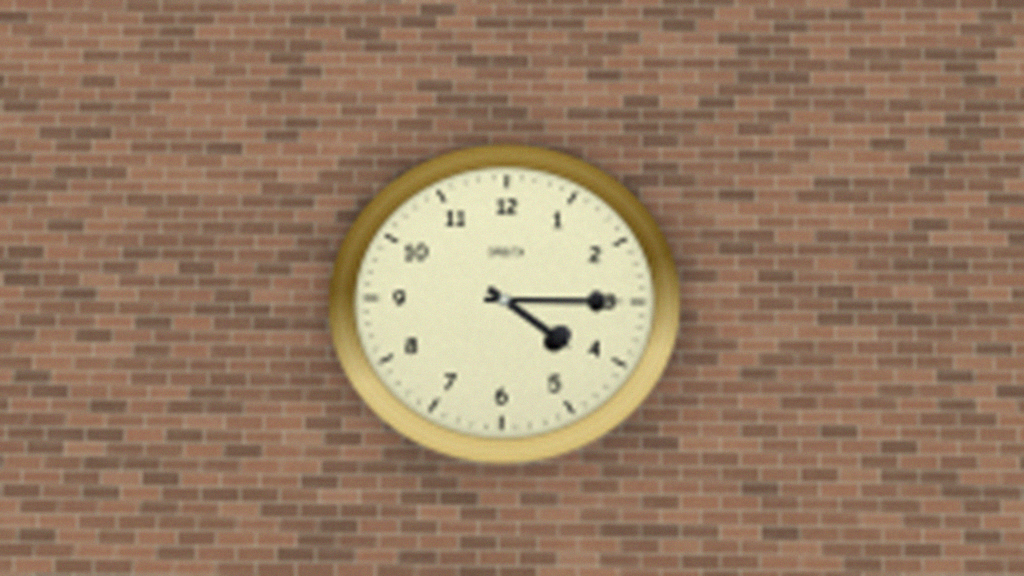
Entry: h=4 m=15
